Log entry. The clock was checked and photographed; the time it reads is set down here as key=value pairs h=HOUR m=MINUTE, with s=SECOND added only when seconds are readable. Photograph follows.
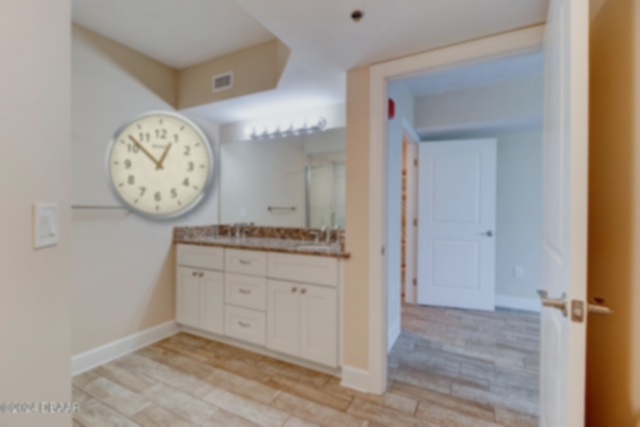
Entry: h=12 m=52
